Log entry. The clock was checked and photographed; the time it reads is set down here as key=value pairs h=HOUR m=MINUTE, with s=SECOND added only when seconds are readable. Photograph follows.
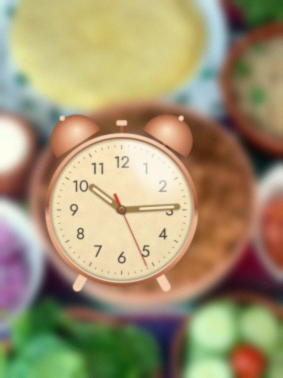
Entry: h=10 m=14 s=26
